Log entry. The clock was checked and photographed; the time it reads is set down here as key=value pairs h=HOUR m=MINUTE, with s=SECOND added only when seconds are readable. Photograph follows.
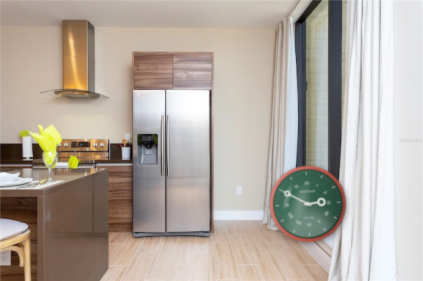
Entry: h=2 m=50
